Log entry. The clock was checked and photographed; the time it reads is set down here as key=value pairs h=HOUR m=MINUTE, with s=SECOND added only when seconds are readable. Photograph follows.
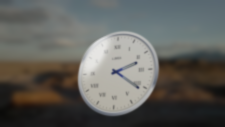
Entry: h=2 m=21
